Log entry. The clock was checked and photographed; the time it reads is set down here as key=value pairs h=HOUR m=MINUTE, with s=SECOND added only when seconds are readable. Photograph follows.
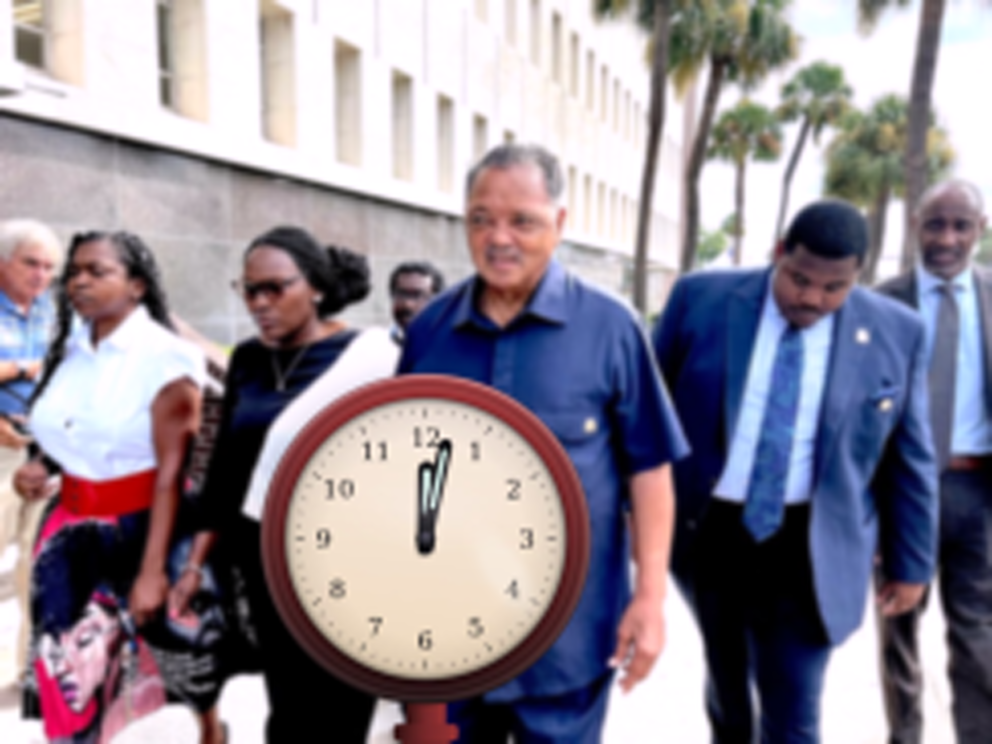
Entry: h=12 m=2
